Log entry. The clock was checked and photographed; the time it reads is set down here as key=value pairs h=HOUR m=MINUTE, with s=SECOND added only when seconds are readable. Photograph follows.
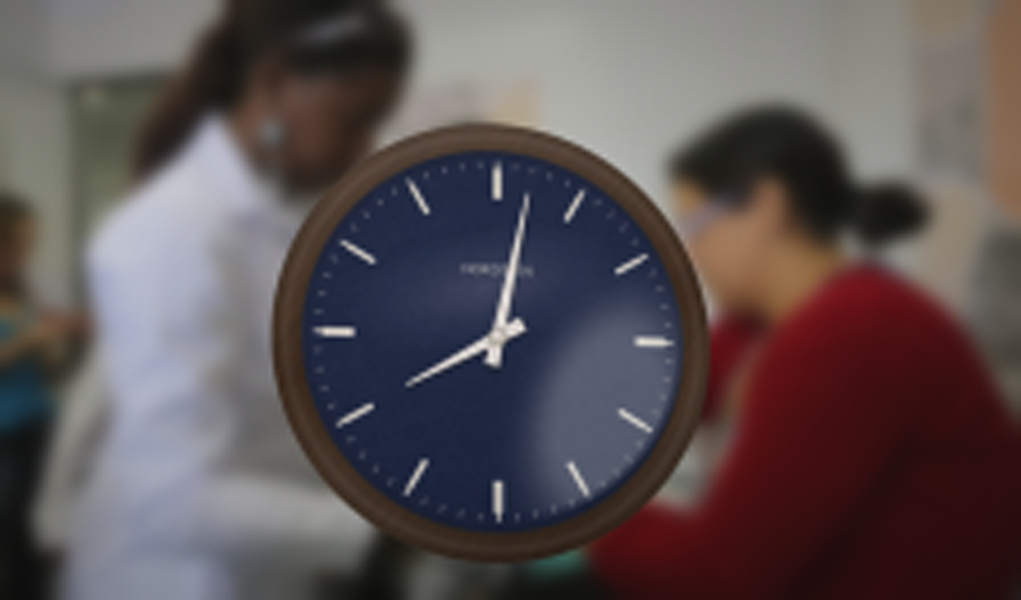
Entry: h=8 m=2
